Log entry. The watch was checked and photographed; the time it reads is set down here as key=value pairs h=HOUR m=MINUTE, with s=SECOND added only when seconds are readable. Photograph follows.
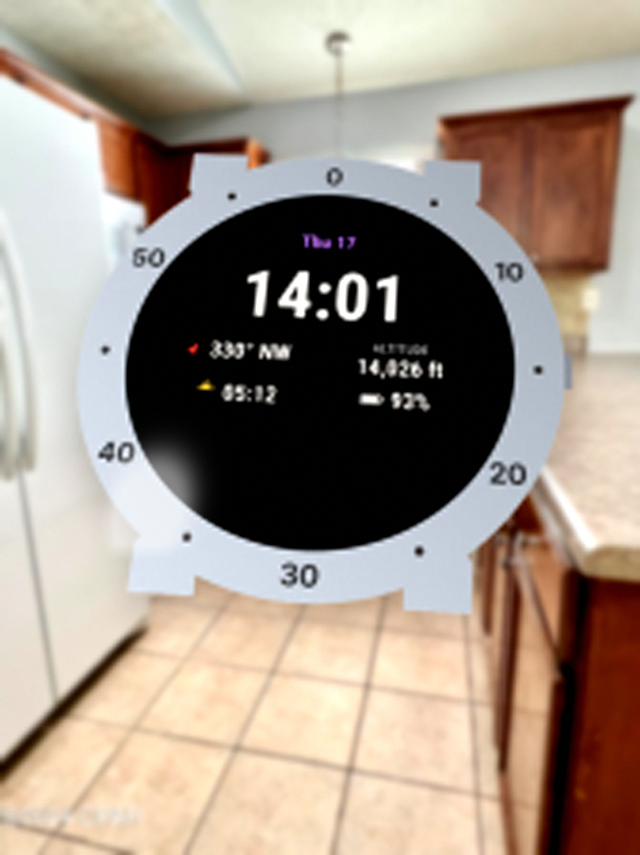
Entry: h=14 m=1
